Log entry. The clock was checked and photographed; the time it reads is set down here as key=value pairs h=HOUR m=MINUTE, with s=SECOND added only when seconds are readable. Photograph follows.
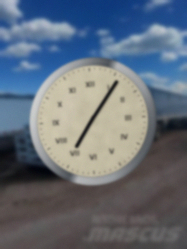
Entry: h=7 m=6
